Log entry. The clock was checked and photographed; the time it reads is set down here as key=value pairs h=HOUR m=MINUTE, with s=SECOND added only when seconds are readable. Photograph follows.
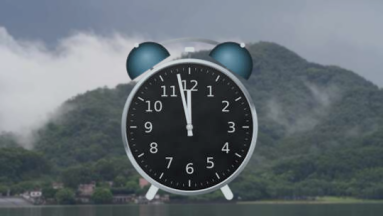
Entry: h=11 m=58
